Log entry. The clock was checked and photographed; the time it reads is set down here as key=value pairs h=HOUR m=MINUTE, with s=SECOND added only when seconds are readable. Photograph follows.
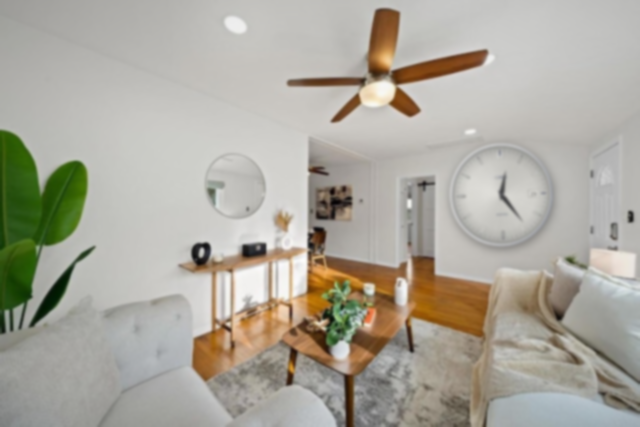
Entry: h=12 m=24
